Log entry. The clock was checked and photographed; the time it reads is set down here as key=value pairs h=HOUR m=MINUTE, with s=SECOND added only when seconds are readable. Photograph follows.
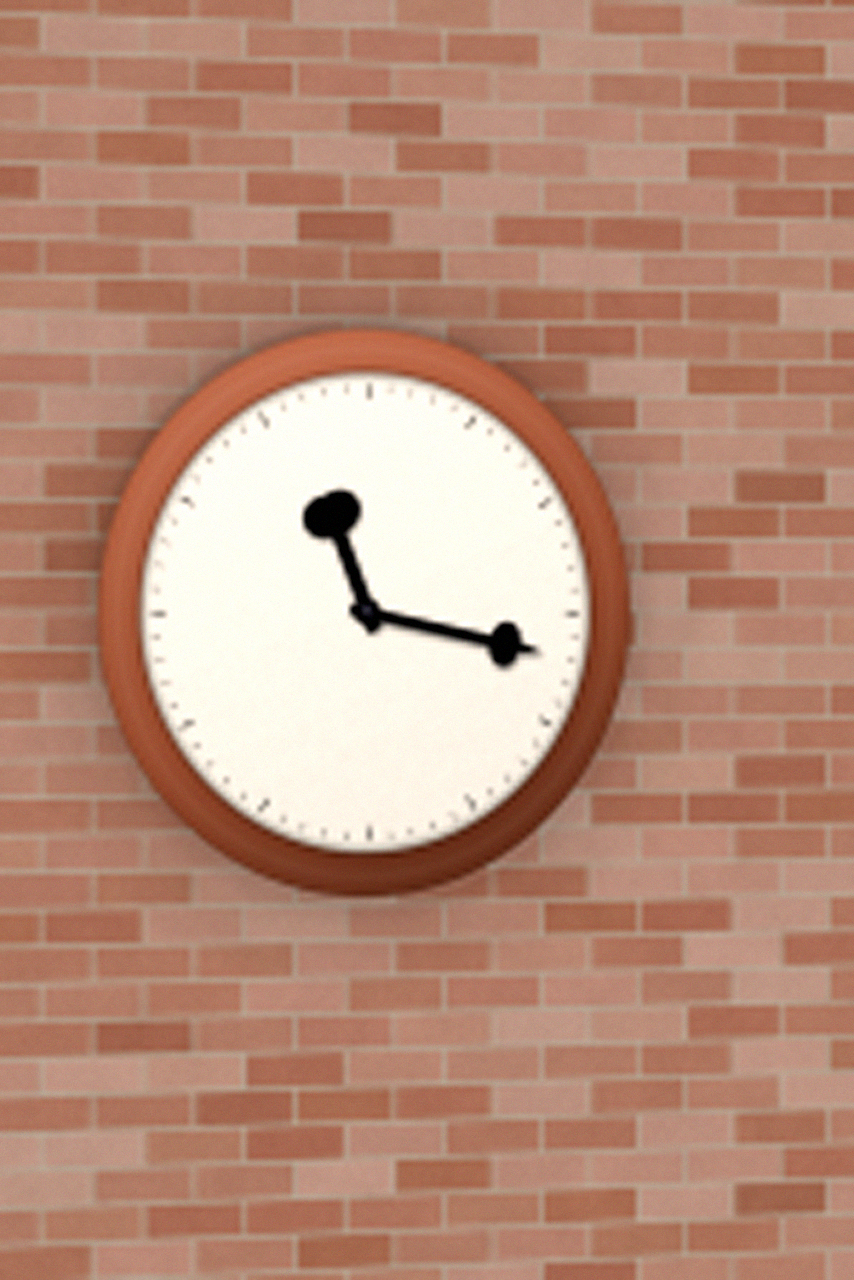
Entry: h=11 m=17
